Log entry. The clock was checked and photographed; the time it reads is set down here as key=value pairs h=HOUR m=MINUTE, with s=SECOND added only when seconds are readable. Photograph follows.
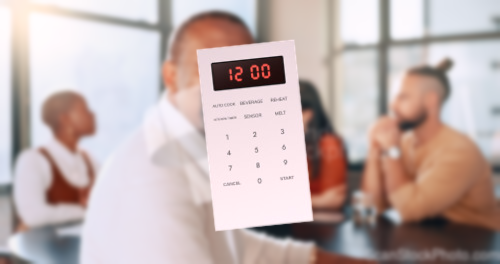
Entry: h=12 m=0
